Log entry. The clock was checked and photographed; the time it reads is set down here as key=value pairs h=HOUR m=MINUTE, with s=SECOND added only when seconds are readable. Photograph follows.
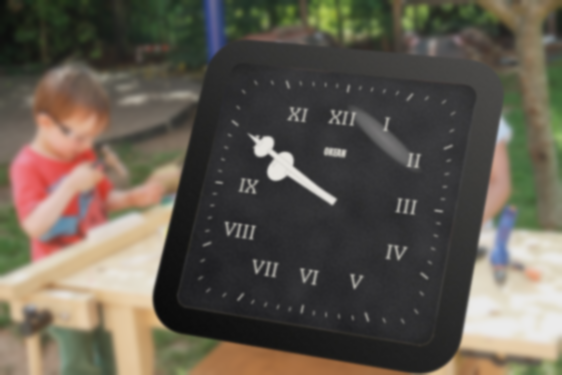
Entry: h=9 m=50
